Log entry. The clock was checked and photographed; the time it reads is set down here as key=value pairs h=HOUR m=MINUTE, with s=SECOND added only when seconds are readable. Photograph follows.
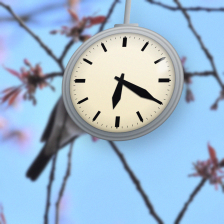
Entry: h=6 m=20
